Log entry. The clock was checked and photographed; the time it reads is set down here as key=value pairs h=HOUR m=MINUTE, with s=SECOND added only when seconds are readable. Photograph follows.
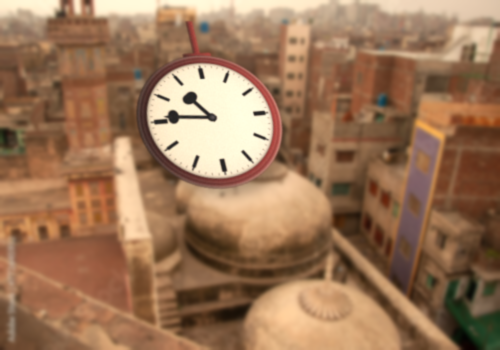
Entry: h=10 m=46
